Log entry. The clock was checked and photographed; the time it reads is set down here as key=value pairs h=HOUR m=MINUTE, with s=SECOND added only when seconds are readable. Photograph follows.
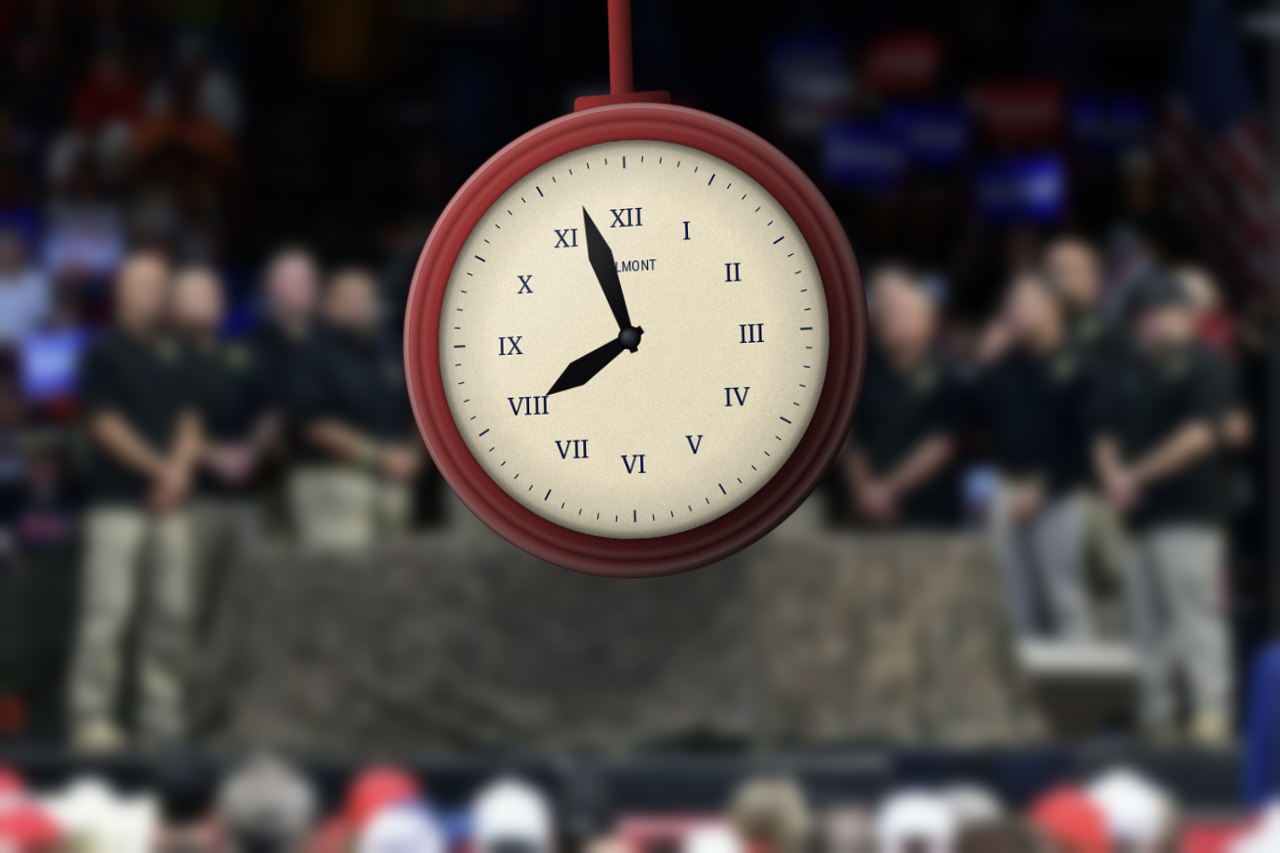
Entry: h=7 m=57
